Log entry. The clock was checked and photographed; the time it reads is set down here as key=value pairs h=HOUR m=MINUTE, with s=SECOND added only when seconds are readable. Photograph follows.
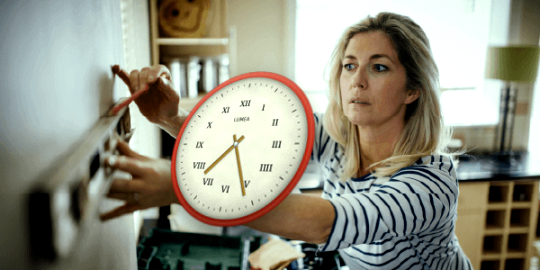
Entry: h=7 m=26
